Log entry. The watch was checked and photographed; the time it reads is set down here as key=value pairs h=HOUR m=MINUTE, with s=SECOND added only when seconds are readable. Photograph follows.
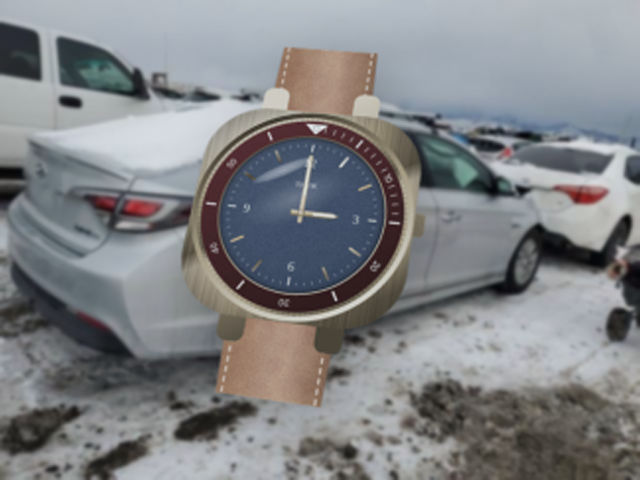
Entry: h=3 m=0
